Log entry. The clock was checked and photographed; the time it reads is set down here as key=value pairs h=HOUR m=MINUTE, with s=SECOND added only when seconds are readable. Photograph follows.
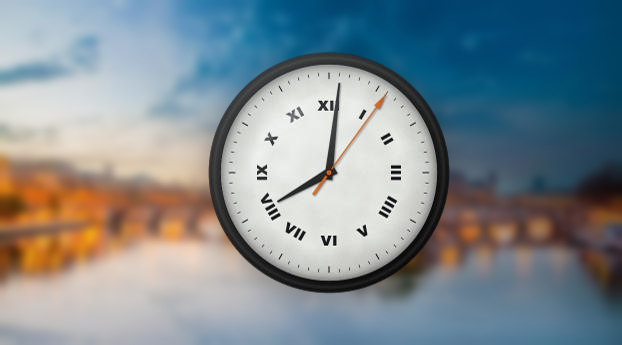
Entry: h=8 m=1 s=6
